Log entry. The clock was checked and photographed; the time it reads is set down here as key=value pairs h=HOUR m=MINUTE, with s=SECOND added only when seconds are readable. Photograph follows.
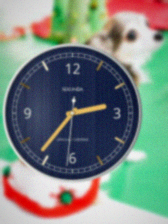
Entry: h=2 m=36 s=31
